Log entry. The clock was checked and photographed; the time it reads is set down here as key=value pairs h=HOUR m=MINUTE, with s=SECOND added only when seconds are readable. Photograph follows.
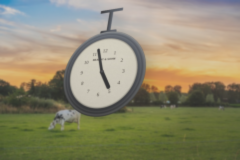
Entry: h=4 m=57
